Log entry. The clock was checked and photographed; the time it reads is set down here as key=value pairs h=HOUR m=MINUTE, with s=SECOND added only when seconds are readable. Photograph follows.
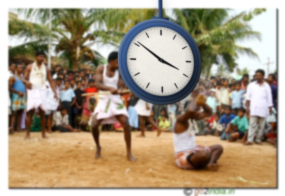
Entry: h=3 m=51
